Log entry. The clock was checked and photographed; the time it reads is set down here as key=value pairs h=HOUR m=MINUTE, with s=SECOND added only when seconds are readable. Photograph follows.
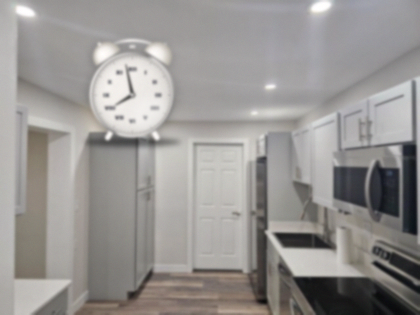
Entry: h=7 m=58
